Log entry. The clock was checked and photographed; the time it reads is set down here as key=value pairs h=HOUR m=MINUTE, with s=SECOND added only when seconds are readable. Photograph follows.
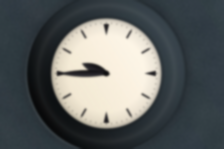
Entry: h=9 m=45
